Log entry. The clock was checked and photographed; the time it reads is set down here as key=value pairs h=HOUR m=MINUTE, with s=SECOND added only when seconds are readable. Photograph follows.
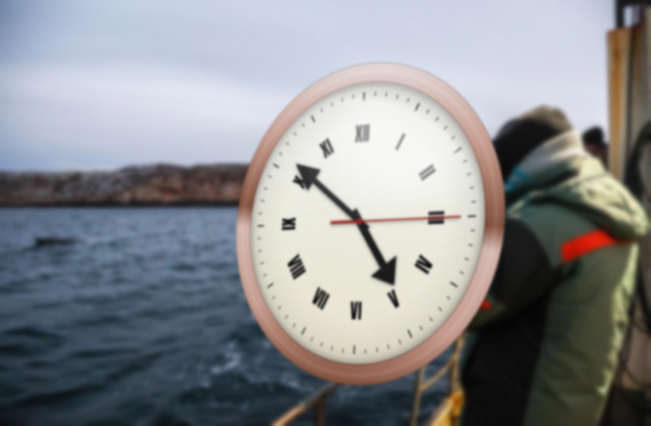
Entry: h=4 m=51 s=15
